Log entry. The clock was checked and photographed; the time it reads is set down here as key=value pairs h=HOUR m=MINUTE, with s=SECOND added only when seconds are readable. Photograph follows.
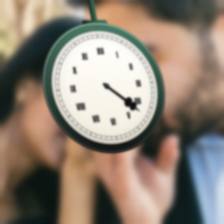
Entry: h=4 m=22
